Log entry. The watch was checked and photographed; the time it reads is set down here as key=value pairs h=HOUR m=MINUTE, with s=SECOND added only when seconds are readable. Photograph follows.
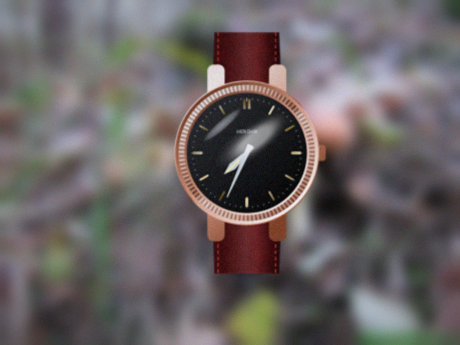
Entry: h=7 m=34
